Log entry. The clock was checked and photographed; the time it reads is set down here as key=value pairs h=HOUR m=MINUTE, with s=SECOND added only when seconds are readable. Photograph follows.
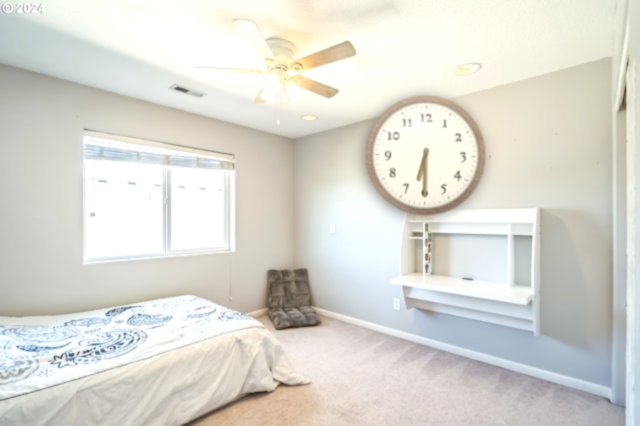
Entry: h=6 m=30
